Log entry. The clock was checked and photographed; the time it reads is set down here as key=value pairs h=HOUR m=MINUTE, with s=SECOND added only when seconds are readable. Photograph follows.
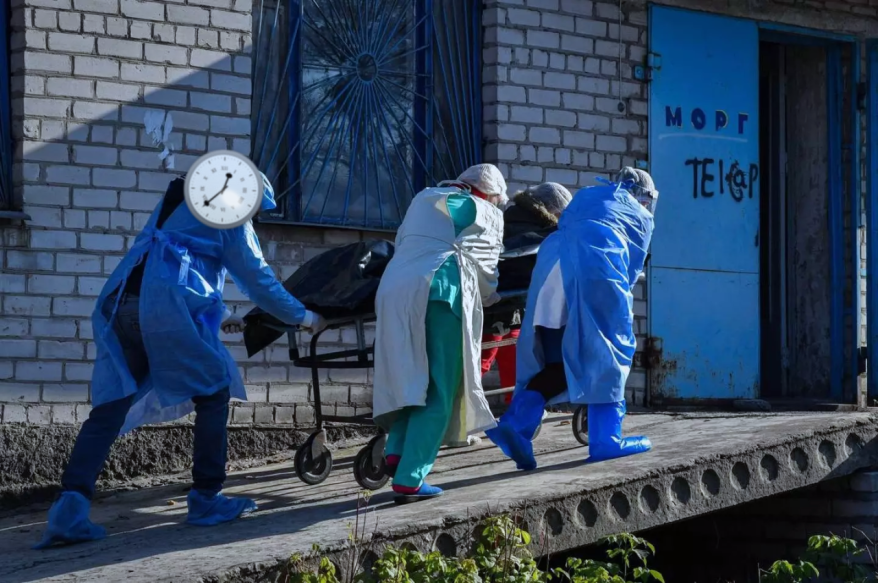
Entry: h=12 m=38
